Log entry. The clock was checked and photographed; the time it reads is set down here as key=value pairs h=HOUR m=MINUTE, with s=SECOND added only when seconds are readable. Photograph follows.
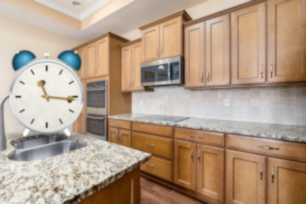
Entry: h=11 m=16
